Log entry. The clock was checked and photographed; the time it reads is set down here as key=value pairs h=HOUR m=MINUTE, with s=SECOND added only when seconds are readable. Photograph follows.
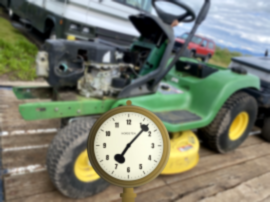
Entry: h=7 m=7
